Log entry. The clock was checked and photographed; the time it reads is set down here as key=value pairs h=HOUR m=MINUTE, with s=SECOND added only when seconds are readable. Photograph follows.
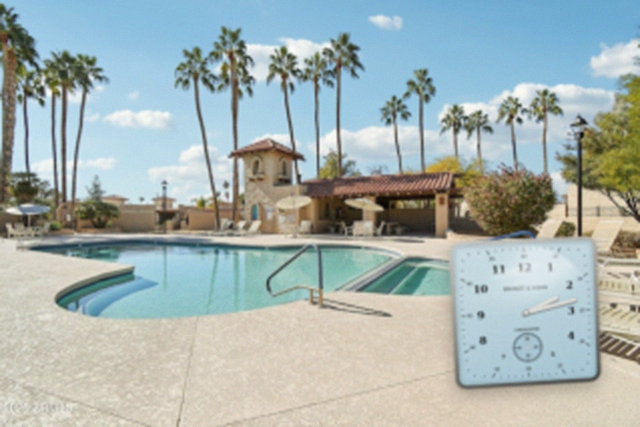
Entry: h=2 m=13
